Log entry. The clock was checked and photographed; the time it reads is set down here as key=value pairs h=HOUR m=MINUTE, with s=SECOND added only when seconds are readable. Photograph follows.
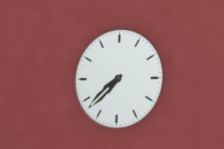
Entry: h=7 m=38
